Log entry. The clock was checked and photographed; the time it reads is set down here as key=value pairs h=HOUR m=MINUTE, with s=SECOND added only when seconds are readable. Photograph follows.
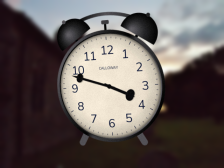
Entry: h=3 m=48
